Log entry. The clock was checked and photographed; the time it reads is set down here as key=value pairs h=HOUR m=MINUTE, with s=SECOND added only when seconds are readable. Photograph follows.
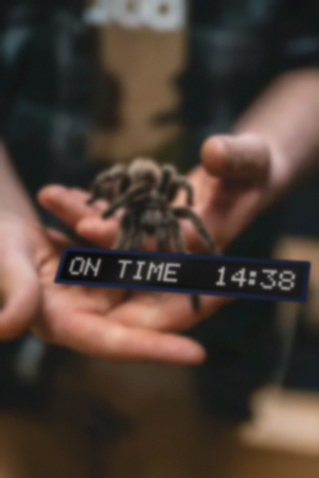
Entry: h=14 m=38
